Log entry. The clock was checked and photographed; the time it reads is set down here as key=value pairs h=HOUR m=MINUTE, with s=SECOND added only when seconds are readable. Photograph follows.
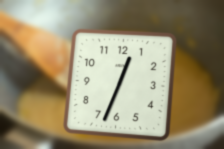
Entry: h=12 m=33
